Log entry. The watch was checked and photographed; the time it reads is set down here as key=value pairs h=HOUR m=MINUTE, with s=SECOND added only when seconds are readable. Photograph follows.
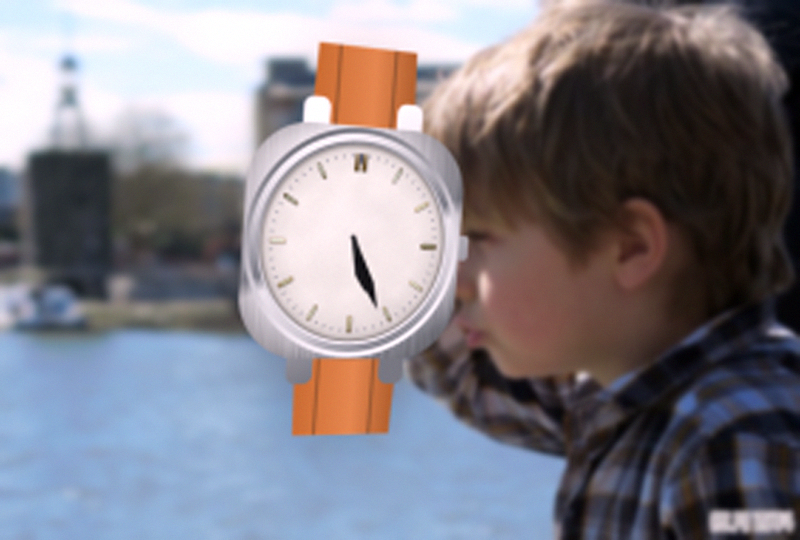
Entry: h=5 m=26
